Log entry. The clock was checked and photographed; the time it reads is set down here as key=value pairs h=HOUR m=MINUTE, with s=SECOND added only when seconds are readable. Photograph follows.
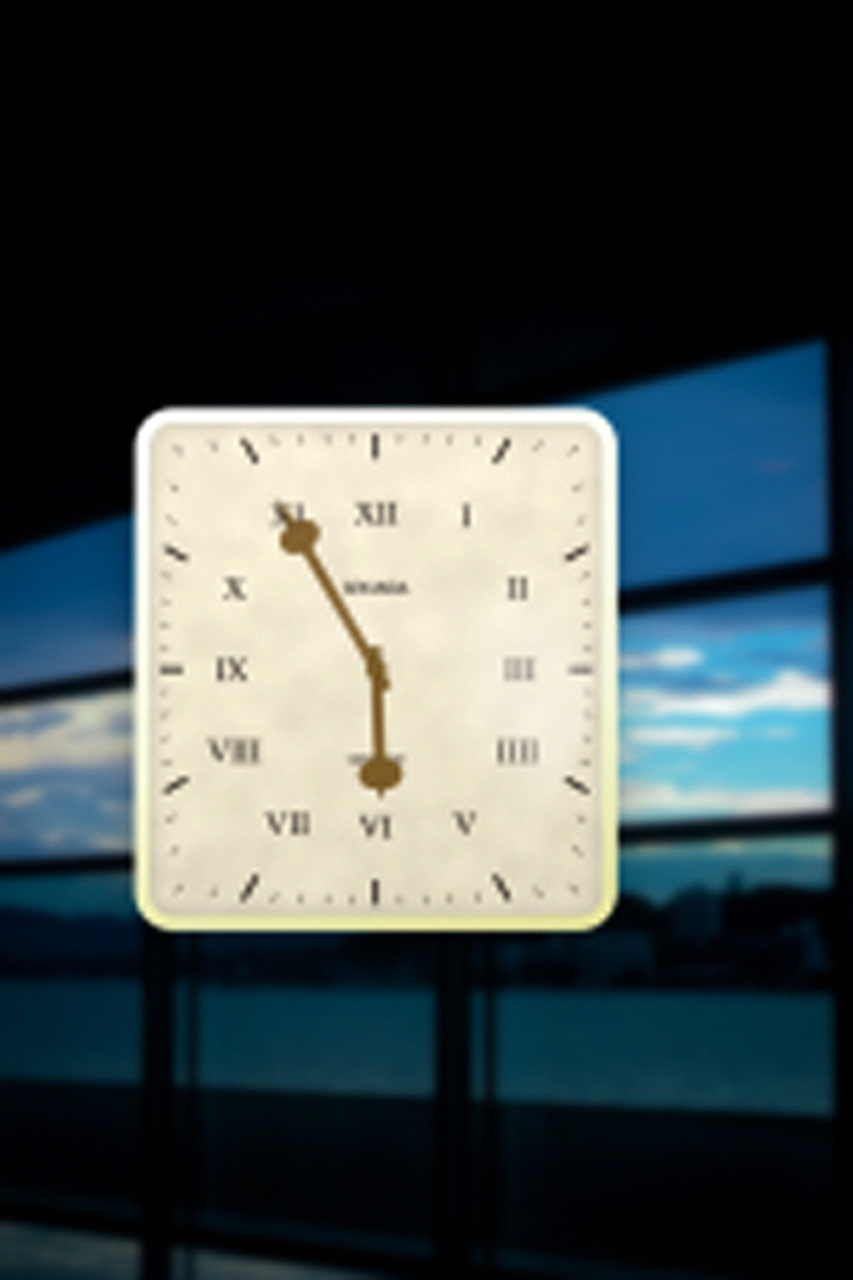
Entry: h=5 m=55
